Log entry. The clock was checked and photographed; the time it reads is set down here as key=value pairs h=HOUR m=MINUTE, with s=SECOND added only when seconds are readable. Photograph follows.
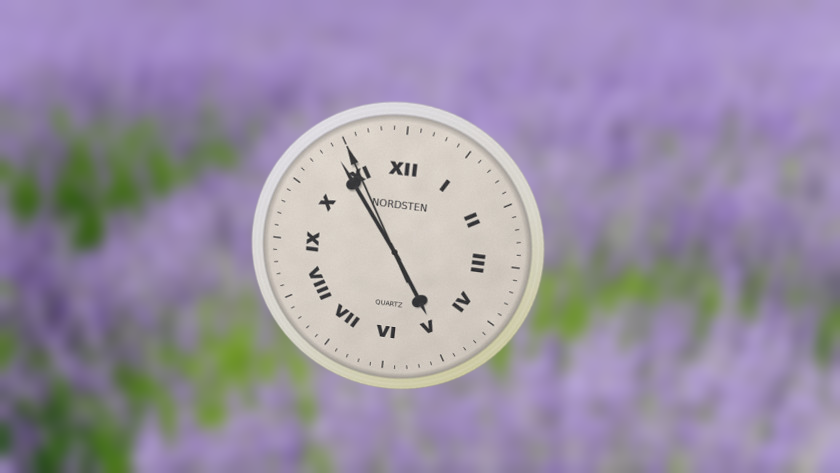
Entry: h=4 m=53 s=55
